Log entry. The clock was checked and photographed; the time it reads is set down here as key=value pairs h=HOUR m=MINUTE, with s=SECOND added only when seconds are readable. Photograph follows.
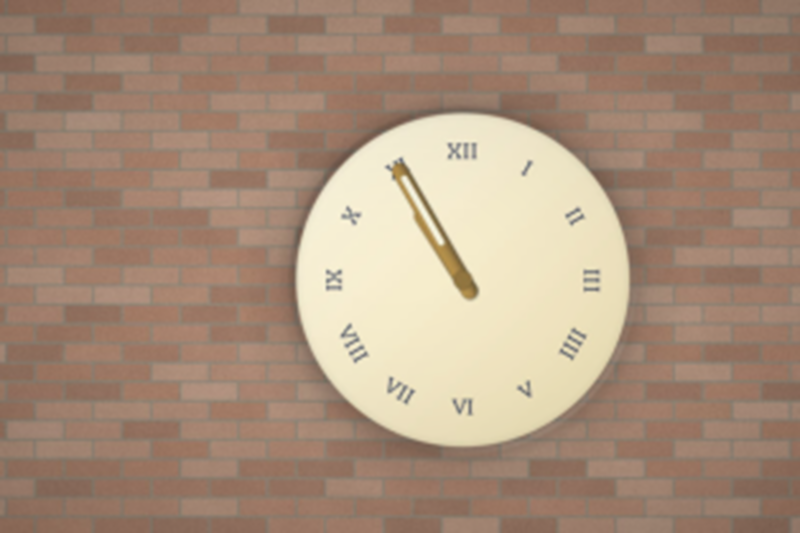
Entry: h=10 m=55
